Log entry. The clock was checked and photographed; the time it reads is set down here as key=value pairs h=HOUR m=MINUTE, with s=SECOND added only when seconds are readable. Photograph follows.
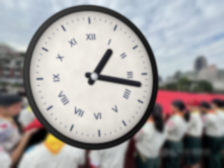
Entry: h=1 m=17
